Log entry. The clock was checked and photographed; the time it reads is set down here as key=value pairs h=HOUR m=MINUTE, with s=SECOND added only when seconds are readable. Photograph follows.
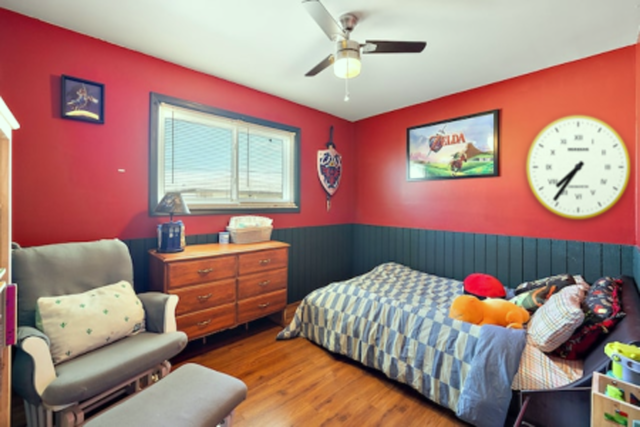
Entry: h=7 m=36
